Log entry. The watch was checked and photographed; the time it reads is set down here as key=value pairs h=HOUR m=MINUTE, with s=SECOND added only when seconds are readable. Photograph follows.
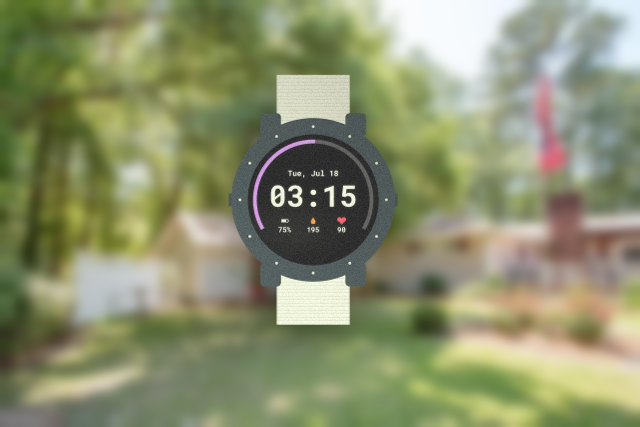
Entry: h=3 m=15
